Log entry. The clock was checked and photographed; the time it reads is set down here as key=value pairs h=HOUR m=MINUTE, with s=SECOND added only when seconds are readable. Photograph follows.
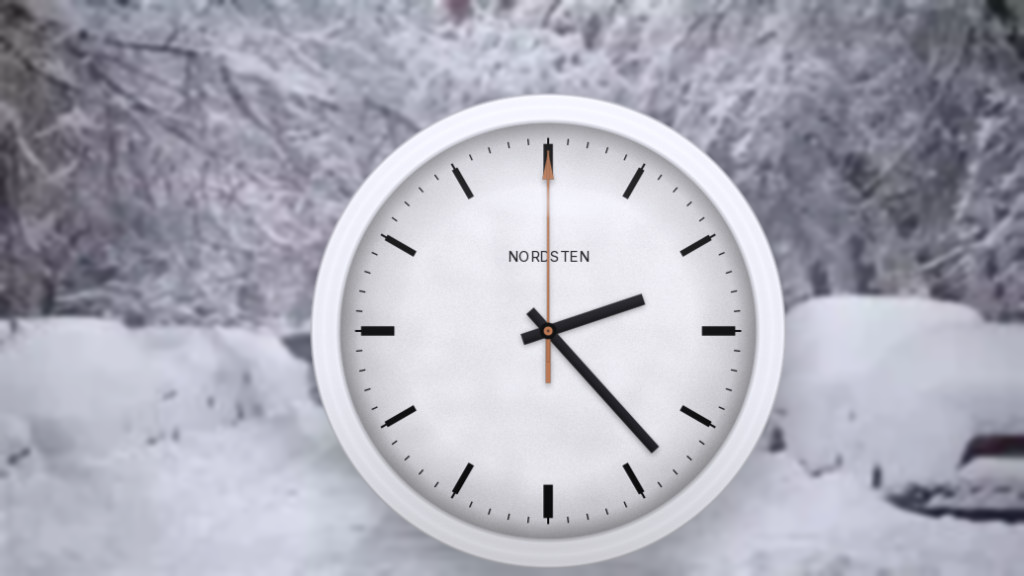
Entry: h=2 m=23 s=0
